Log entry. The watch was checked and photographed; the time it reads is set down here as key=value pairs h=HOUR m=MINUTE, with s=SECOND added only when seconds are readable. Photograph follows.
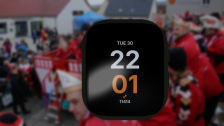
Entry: h=22 m=1
